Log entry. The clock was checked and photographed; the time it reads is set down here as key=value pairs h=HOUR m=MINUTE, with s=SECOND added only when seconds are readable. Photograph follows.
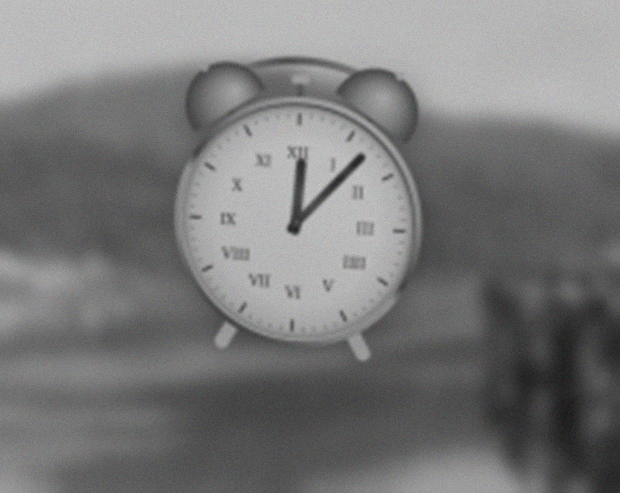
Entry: h=12 m=7
